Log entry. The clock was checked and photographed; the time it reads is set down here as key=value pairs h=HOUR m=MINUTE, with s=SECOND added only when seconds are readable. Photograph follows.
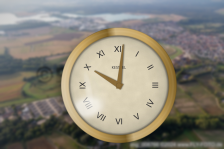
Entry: h=10 m=1
